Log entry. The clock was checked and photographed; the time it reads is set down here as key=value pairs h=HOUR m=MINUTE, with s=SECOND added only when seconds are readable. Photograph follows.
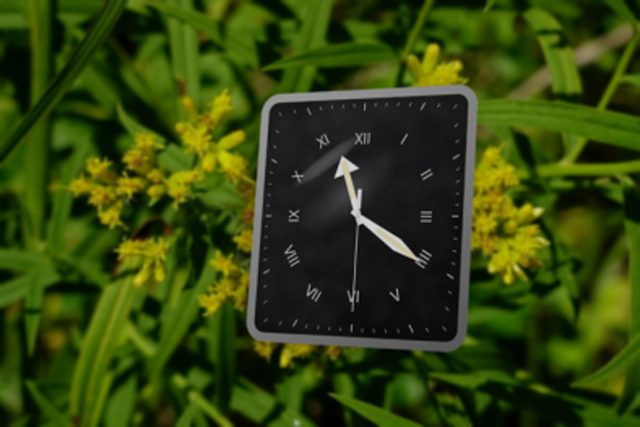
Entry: h=11 m=20 s=30
